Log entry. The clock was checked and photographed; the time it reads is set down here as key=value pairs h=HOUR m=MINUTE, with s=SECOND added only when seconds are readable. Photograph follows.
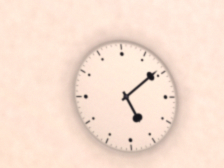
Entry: h=5 m=9
